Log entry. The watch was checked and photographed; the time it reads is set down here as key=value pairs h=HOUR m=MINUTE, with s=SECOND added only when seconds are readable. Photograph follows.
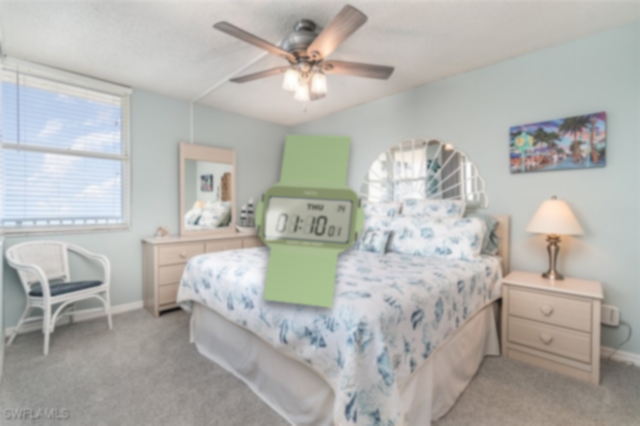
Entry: h=1 m=10
